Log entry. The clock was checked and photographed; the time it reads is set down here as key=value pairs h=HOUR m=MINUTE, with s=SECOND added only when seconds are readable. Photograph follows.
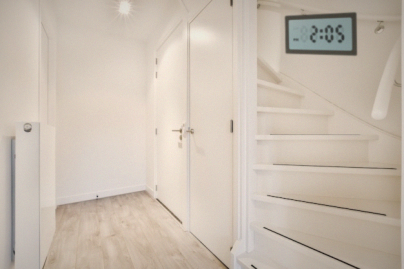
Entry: h=2 m=5
